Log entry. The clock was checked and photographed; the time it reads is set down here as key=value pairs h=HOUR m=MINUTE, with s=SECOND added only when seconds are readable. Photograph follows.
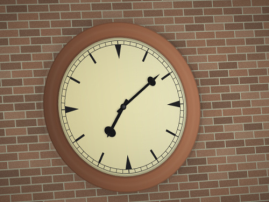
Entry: h=7 m=9
